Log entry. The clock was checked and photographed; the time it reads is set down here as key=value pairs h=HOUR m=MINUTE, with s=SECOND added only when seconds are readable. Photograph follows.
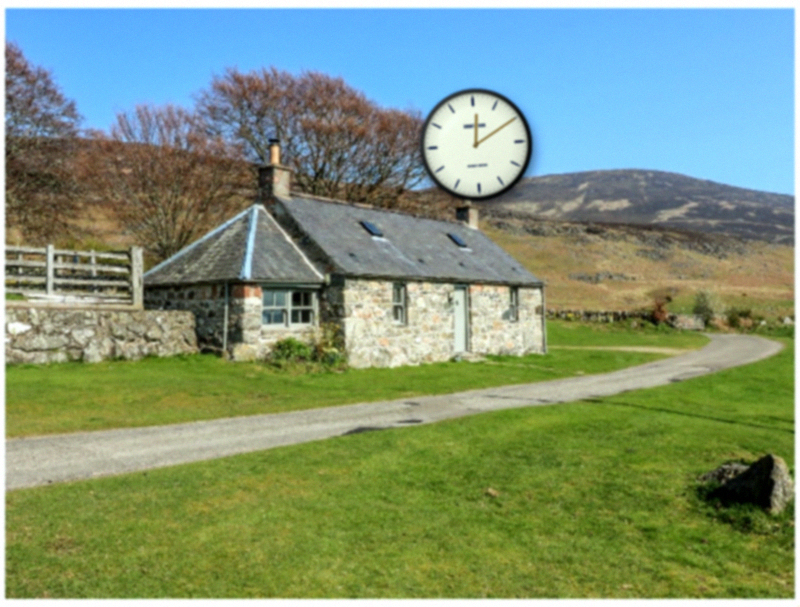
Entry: h=12 m=10
